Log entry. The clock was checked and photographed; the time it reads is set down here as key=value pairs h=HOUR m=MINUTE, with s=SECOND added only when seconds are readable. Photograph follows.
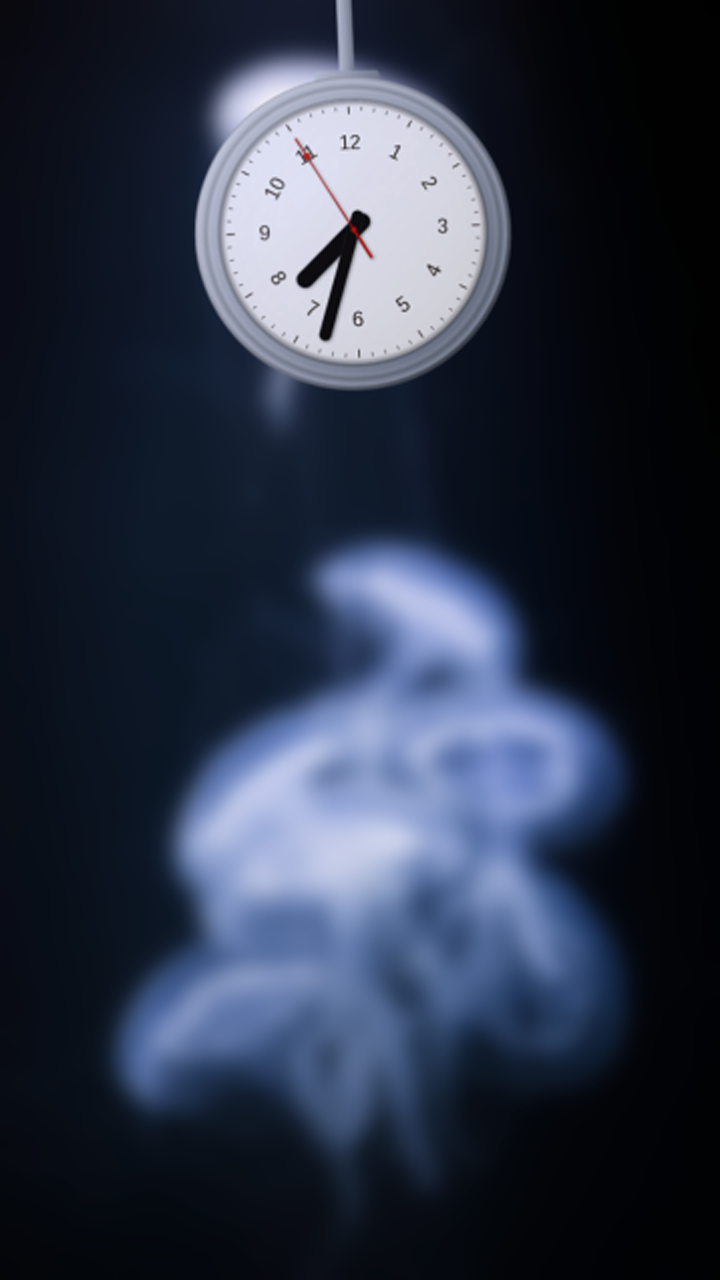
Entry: h=7 m=32 s=55
